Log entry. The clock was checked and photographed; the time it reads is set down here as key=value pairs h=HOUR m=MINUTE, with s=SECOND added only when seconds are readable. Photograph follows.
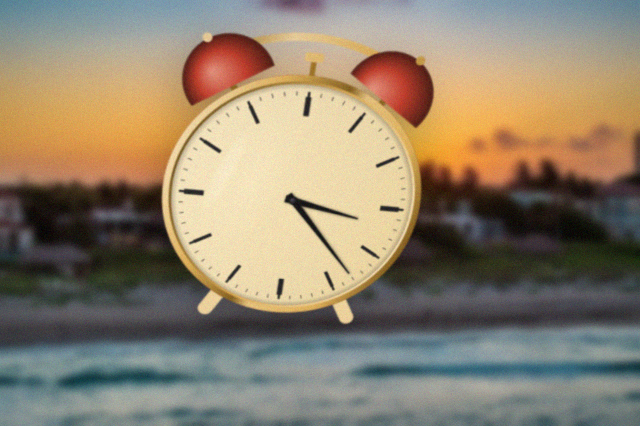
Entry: h=3 m=23
